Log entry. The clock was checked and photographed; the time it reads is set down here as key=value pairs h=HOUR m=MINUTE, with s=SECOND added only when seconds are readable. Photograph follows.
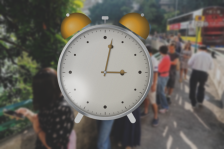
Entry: h=3 m=2
